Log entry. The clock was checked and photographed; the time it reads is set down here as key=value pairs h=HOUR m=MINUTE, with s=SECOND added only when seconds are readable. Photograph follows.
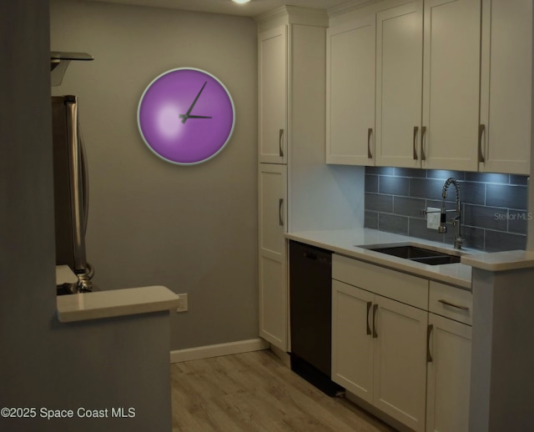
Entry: h=3 m=5
